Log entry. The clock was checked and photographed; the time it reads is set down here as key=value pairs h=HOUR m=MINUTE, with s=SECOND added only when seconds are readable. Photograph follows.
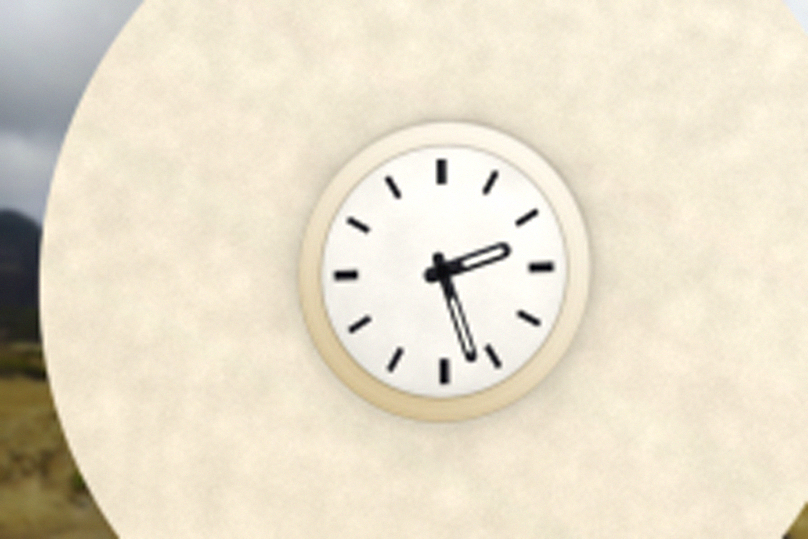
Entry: h=2 m=27
